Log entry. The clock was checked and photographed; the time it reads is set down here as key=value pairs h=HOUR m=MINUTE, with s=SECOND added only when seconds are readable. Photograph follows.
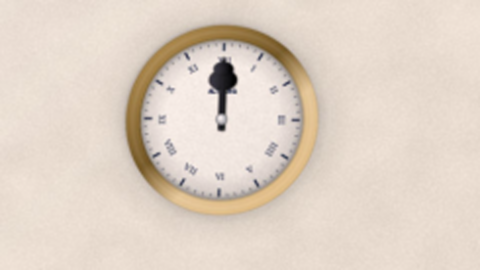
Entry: h=12 m=0
